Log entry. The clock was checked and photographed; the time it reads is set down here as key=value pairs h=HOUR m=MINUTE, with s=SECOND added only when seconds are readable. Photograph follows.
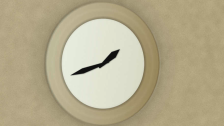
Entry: h=1 m=42
